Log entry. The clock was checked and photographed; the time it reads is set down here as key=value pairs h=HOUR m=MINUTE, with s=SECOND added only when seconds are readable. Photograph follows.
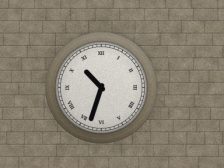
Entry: h=10 m=33
